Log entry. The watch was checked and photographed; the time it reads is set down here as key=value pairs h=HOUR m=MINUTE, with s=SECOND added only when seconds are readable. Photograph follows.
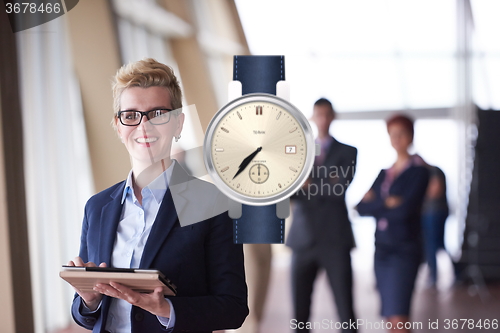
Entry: h=7 m=37
